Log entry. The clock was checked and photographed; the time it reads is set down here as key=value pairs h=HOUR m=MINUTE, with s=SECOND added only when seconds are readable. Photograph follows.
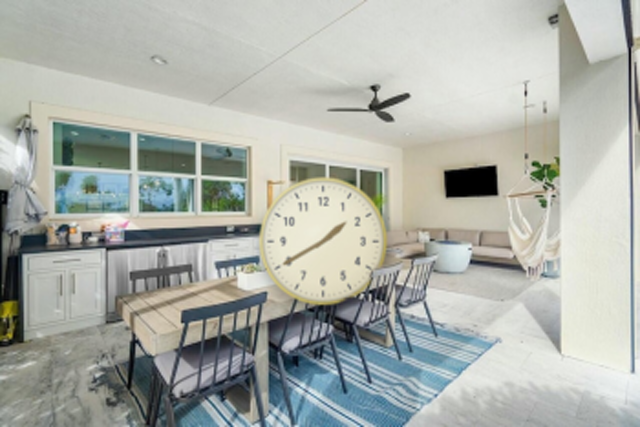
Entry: h=1 m=40
